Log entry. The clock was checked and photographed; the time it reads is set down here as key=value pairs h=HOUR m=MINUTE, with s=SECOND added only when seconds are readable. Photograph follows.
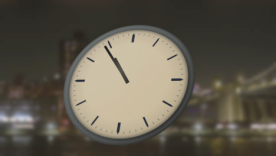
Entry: h=10 m=54
